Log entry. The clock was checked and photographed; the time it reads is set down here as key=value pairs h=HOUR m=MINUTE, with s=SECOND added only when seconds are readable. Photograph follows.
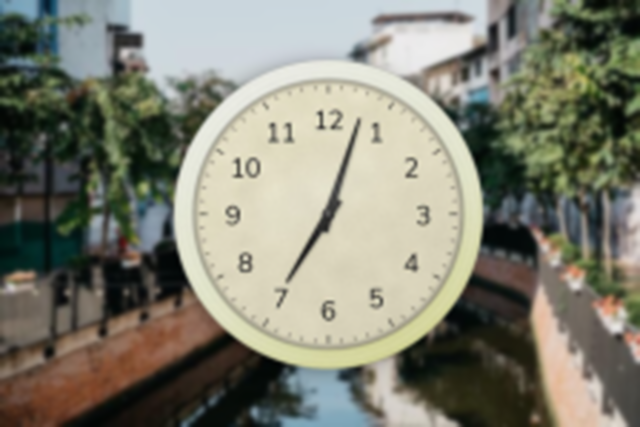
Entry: h=7 m=3
